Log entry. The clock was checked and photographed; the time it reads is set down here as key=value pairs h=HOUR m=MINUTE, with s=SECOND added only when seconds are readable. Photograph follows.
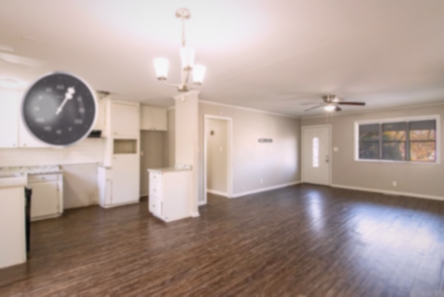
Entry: h=1 m=5
